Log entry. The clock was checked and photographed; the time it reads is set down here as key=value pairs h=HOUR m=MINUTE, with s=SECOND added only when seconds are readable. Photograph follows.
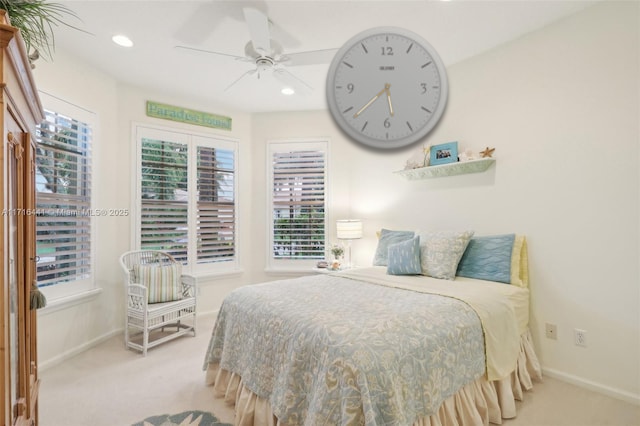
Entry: h=5 m=38
